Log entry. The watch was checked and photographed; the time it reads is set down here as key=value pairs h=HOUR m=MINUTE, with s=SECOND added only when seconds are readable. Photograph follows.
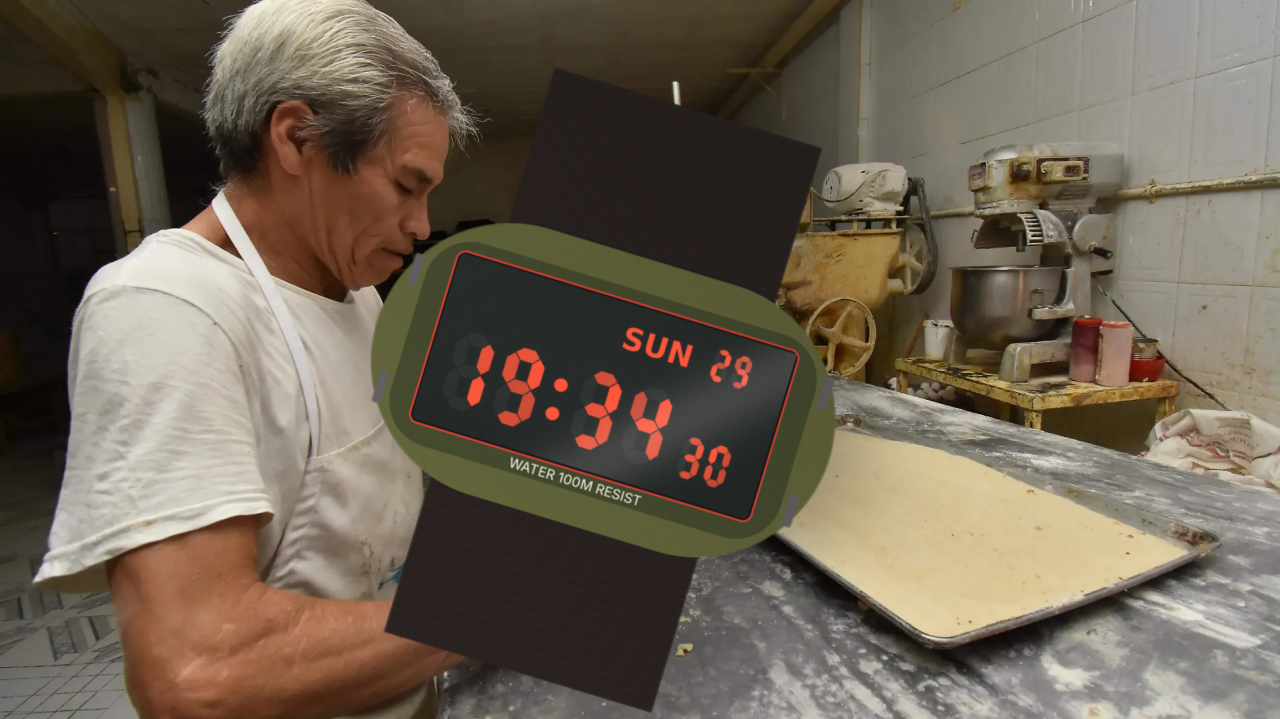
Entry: h=19 m=34 s=30
